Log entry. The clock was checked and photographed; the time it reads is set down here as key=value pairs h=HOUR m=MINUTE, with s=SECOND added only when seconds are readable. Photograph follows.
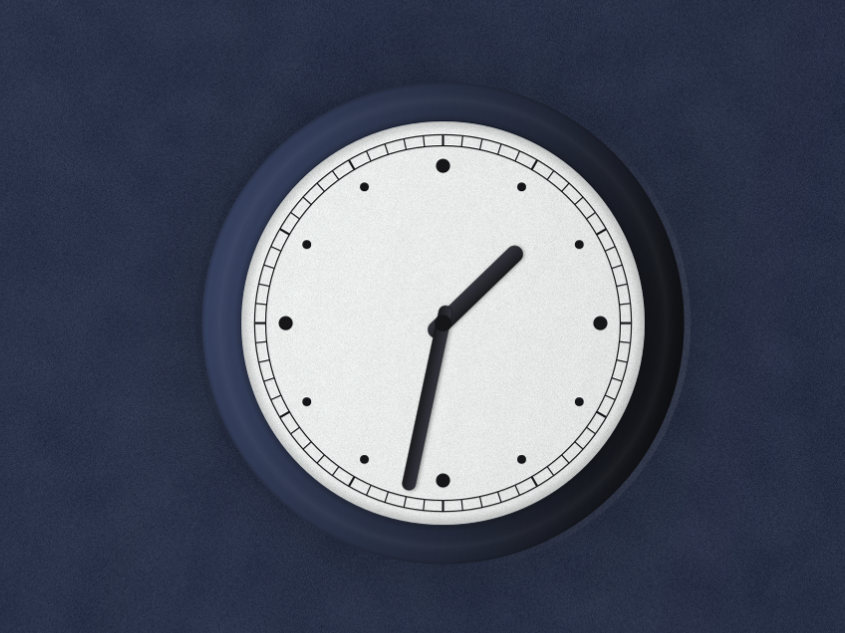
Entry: h=1 m=32
